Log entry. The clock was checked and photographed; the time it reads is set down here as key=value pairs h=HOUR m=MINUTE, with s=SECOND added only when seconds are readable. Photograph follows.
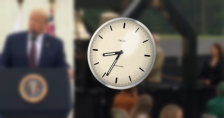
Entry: h=8 m=34
